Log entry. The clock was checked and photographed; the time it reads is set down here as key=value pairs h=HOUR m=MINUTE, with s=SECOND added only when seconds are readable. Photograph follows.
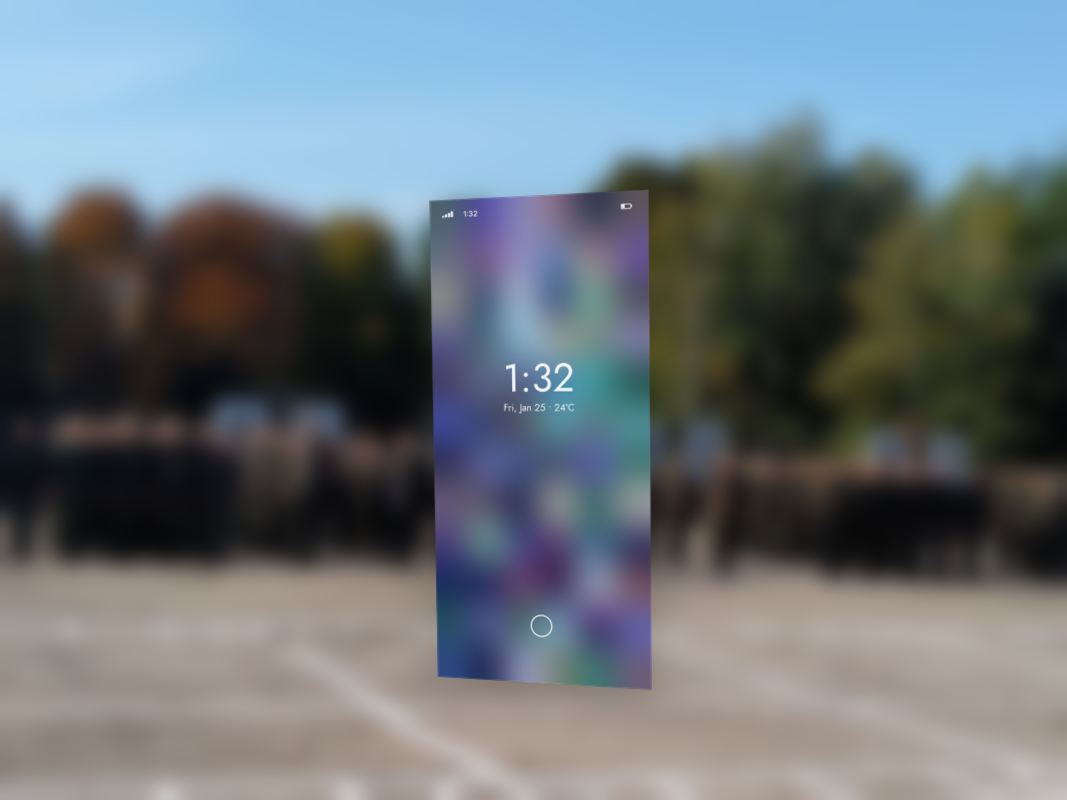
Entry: h=1 m=32
